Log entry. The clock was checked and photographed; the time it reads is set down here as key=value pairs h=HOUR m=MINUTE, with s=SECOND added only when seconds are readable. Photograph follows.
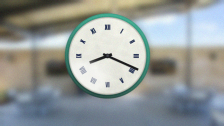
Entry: h=8 m=19
